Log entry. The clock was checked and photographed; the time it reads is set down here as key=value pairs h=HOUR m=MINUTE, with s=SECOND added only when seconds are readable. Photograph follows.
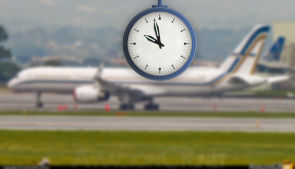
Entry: h=9 m=58
